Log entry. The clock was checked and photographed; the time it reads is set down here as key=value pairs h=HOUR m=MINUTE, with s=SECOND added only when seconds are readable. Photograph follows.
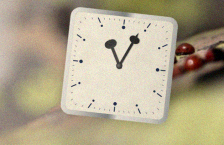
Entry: h=11 m=4
